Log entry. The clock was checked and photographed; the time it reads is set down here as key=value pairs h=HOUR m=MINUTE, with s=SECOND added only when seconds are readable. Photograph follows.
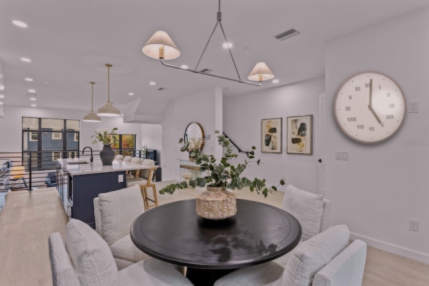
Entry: h=5 m=1
